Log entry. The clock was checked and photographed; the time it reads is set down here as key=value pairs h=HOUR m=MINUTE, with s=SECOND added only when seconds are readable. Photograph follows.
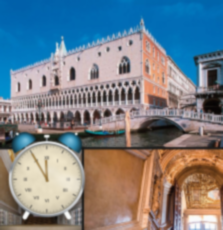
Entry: h=11 m=55
